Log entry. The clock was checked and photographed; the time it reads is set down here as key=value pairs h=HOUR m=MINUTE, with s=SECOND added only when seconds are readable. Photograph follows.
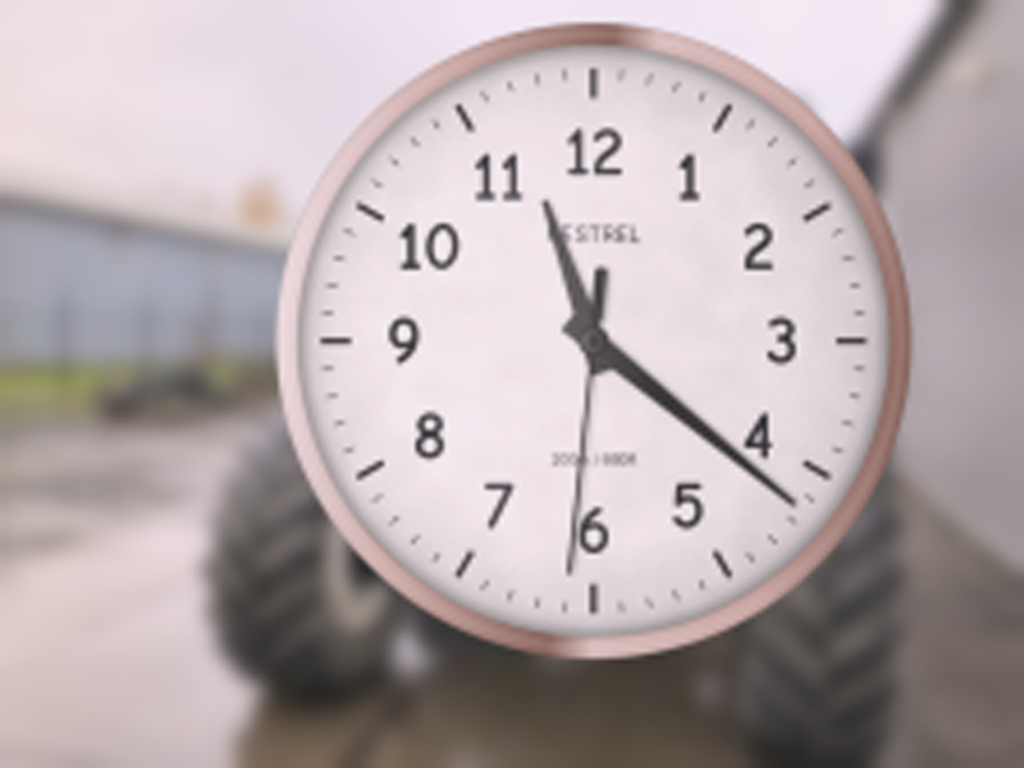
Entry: h=11 m=21 s=31
